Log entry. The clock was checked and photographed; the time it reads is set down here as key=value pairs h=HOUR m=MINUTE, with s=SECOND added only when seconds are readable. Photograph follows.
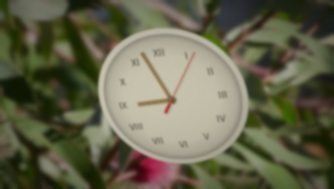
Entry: h=8 m=57 s=6
